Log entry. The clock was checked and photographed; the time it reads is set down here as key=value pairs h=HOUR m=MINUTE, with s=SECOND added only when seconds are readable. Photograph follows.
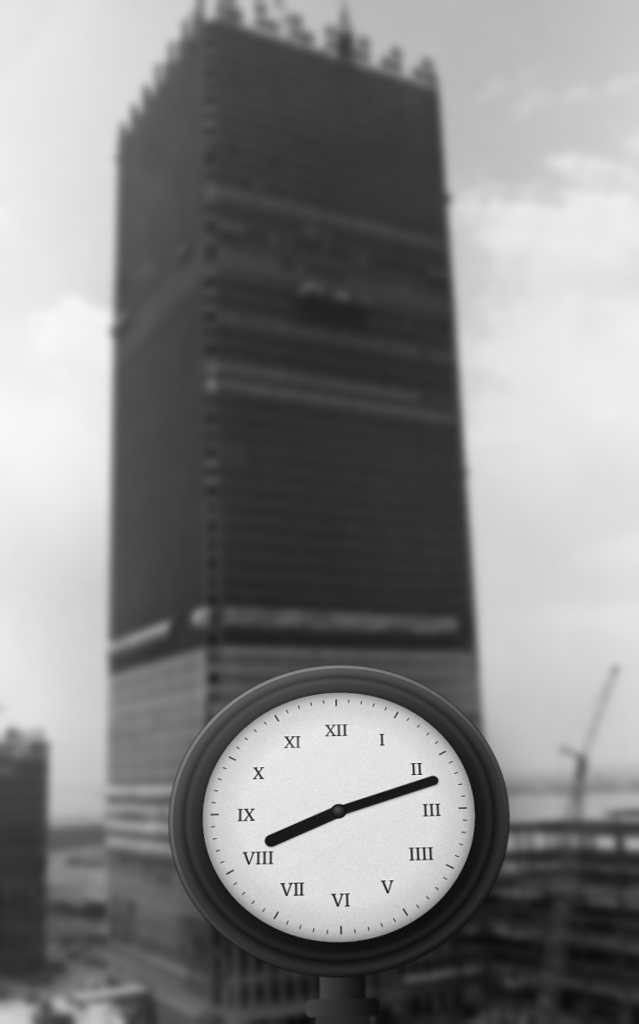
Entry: h=8 m=12
